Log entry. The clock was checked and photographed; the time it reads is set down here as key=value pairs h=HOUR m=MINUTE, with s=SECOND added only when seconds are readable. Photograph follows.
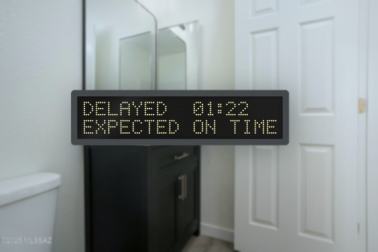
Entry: h=1 m=22
